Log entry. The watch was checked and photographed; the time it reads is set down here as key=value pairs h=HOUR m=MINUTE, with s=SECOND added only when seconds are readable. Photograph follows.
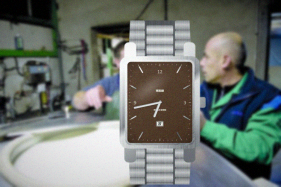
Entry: h=6 m=43
